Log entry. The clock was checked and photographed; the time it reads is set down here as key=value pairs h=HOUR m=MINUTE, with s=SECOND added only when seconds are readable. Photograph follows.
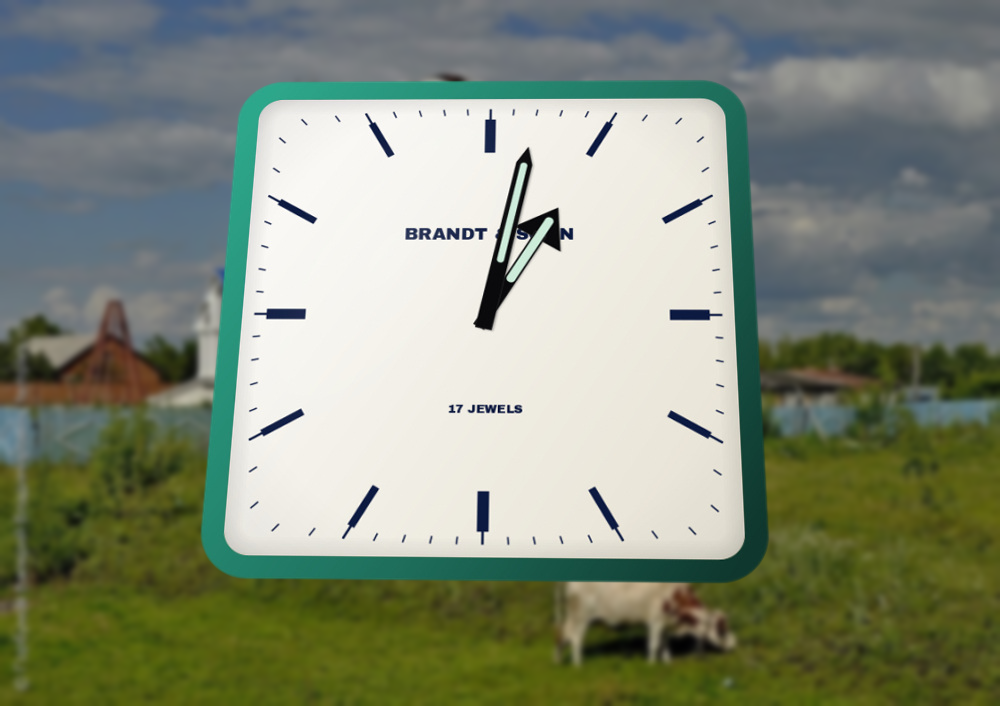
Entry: h=1 m=2
